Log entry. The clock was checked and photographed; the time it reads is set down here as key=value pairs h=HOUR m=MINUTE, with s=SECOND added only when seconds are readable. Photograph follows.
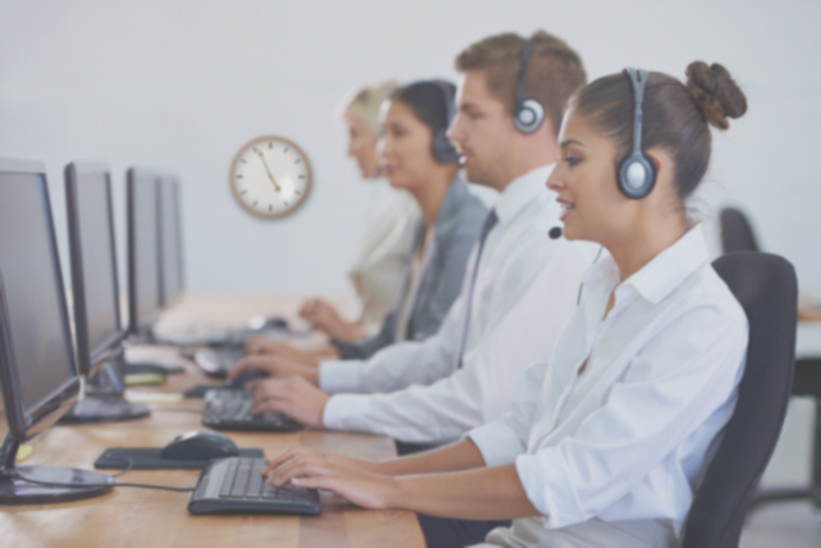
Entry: h=4 m=56
